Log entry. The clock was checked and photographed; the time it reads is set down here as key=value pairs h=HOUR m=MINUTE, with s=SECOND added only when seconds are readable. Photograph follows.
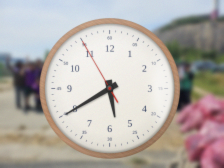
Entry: h=5 m=39 s=55
